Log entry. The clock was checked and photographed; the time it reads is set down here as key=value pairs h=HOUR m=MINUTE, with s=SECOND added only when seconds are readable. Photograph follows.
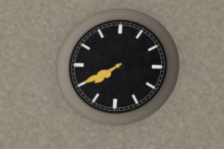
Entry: h=7 m=40
